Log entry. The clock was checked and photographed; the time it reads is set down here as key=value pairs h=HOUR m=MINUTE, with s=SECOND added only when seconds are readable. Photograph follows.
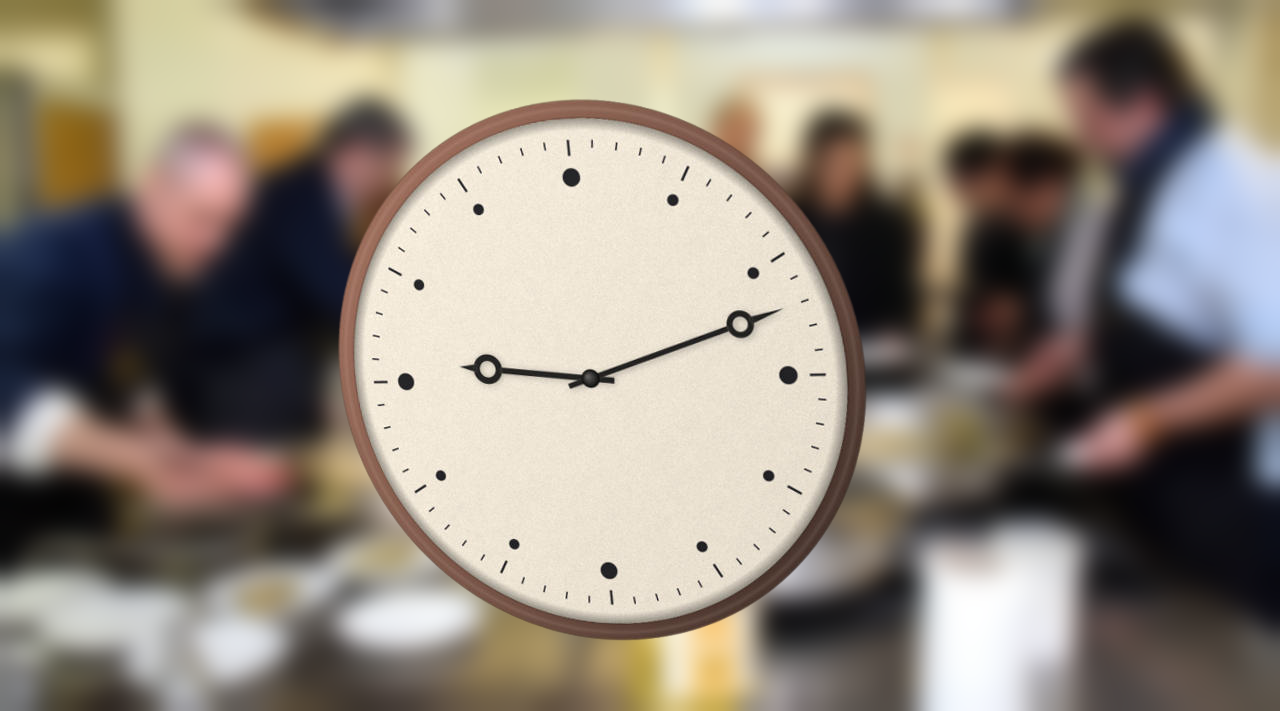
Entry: h=9 m=12
